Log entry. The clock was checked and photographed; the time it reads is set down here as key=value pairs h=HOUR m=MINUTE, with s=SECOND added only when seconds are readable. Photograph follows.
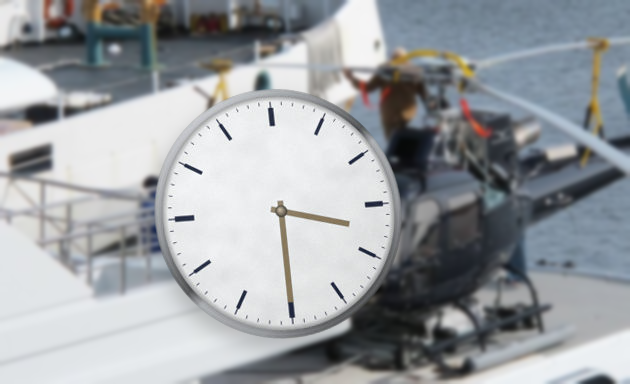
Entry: h=3 m=30
